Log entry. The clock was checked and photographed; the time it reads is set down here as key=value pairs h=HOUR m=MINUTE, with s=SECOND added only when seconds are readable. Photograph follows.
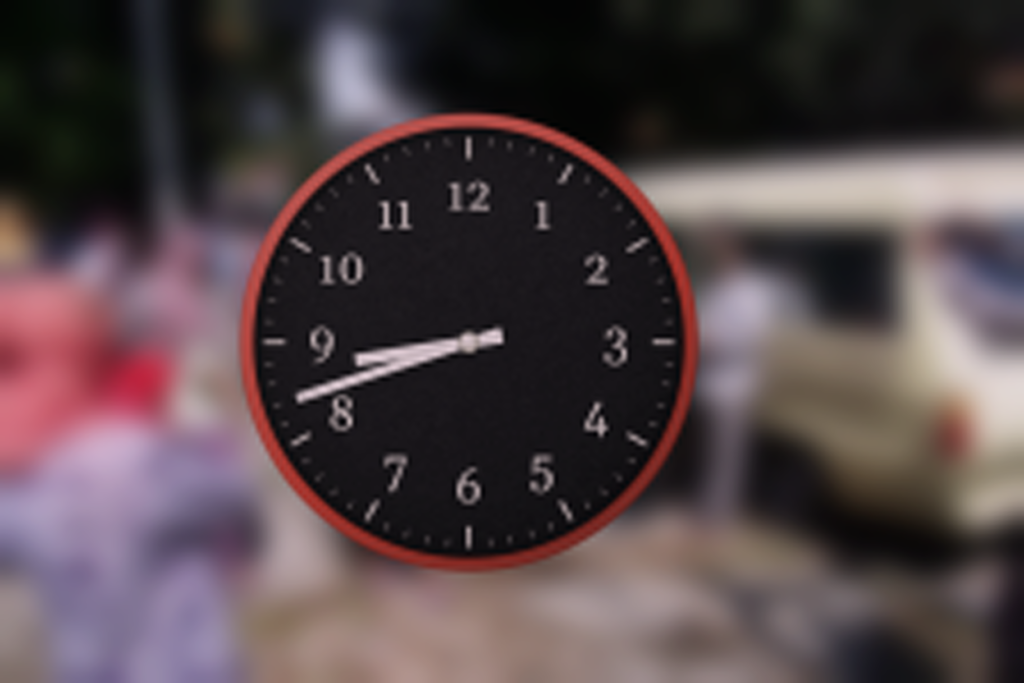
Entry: h=8 m=42
